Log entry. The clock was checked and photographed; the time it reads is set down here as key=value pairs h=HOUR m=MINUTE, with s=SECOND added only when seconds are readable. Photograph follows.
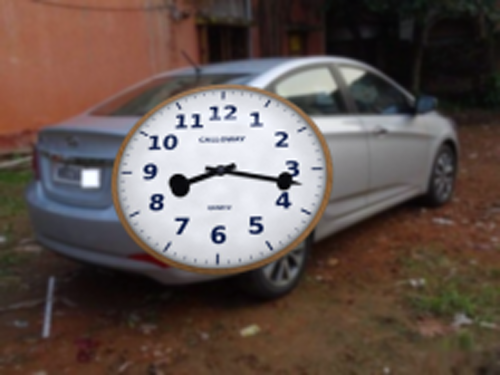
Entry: h=8 m=17
